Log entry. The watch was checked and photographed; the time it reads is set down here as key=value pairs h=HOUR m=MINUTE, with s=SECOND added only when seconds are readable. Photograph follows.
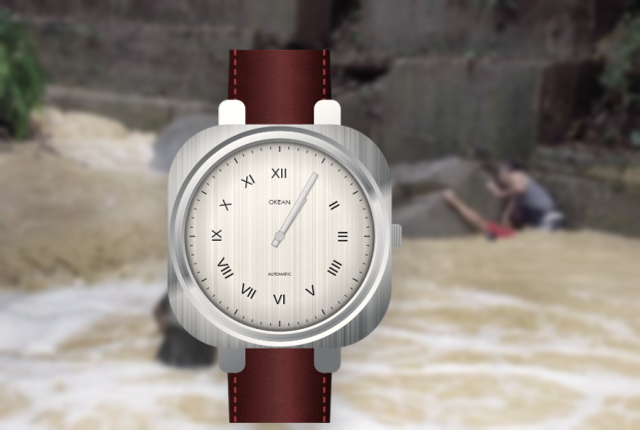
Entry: h=1 m=5
